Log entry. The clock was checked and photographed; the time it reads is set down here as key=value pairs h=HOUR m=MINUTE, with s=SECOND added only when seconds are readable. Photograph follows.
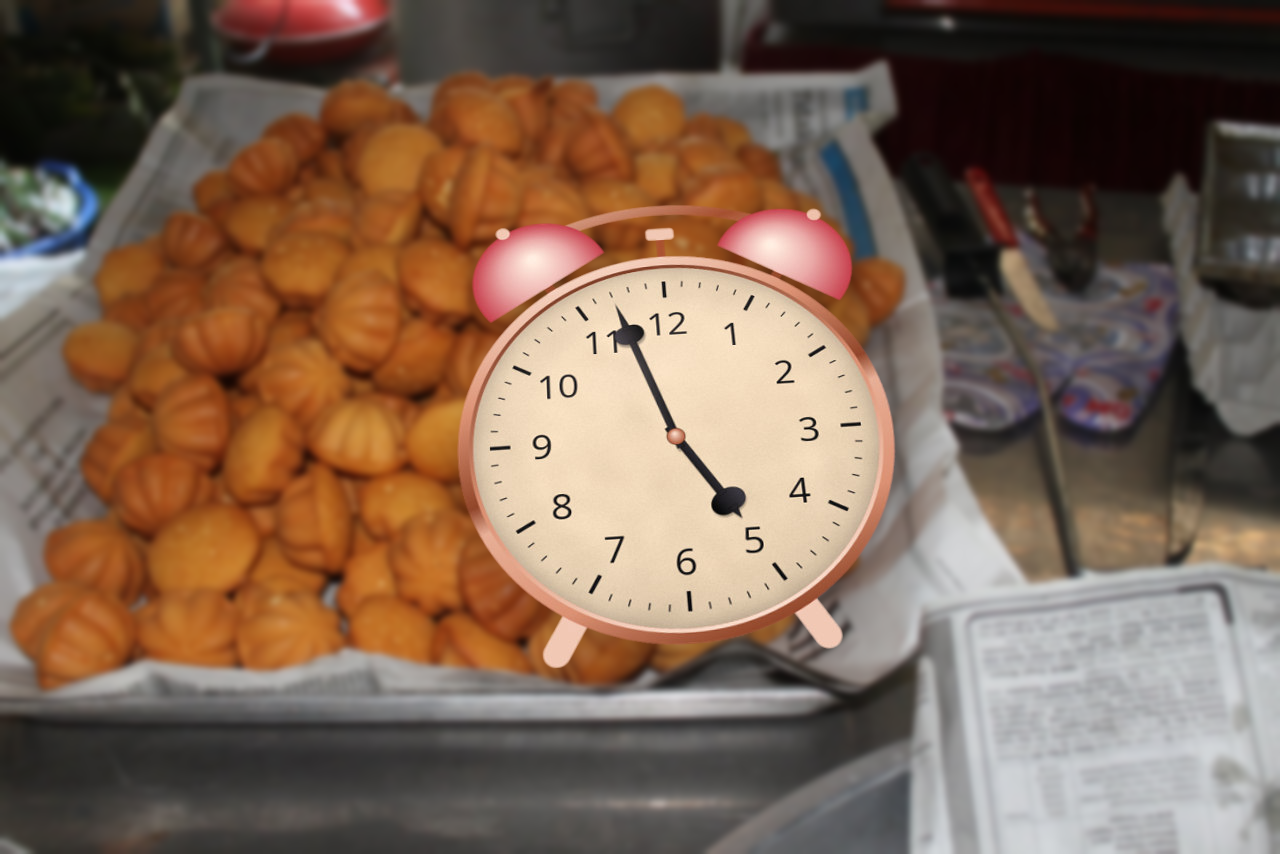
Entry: h=4 m=57
